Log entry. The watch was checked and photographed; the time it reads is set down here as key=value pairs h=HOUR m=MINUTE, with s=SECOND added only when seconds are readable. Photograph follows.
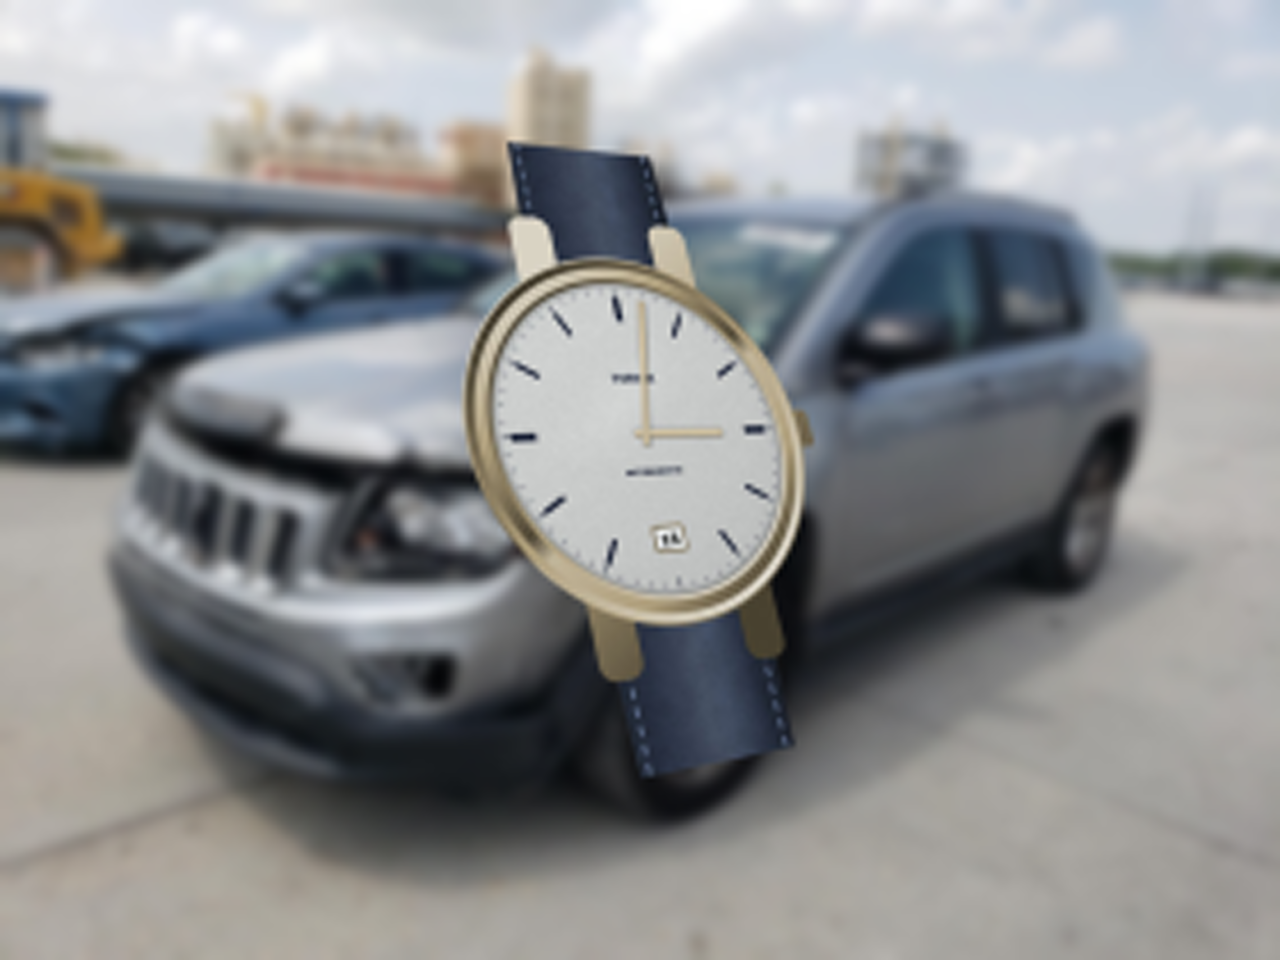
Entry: h=3 m=2
